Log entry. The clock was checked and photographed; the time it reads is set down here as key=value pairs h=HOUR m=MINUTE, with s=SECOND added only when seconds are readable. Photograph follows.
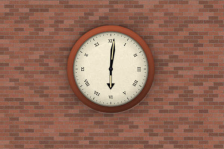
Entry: h=6 m=1
